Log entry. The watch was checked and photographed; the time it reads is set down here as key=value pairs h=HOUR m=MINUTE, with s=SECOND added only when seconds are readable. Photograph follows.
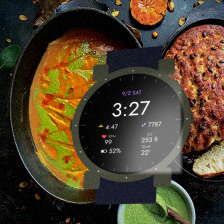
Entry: h=3 m=27
